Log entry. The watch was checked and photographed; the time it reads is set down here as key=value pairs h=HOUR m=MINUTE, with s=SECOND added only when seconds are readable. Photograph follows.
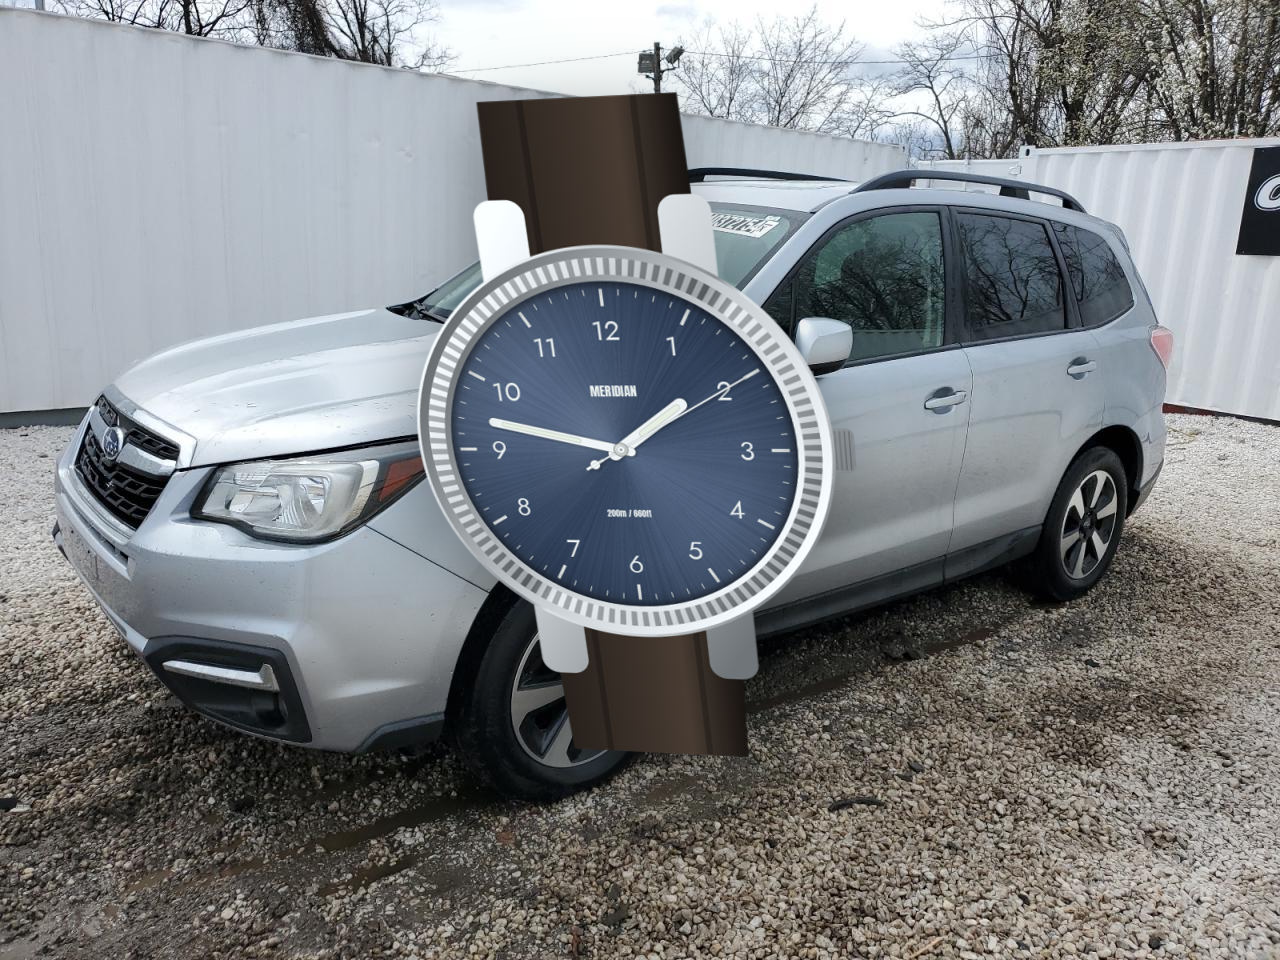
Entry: h=1 m=47 s=10
